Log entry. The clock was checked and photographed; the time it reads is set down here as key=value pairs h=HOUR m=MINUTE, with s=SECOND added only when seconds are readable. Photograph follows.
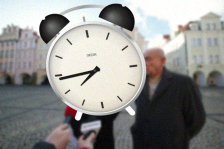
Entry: h=7 m=44
